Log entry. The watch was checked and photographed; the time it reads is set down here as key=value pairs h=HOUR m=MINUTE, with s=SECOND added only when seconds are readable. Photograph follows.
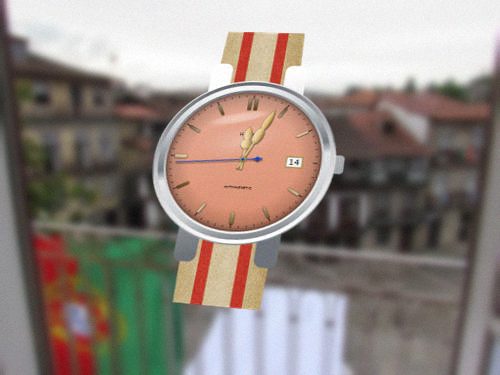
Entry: h=12 m=3 s=44
